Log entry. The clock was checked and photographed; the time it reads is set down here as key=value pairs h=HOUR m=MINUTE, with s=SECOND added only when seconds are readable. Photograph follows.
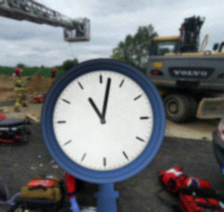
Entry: h=11 m=2
